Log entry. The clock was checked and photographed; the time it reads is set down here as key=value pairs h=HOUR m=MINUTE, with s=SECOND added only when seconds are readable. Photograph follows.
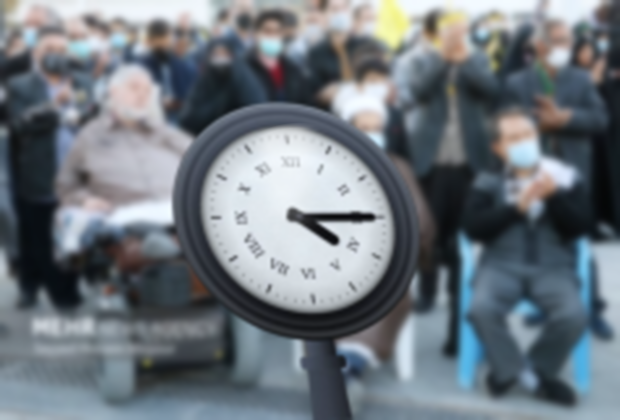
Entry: h=4 m=15
